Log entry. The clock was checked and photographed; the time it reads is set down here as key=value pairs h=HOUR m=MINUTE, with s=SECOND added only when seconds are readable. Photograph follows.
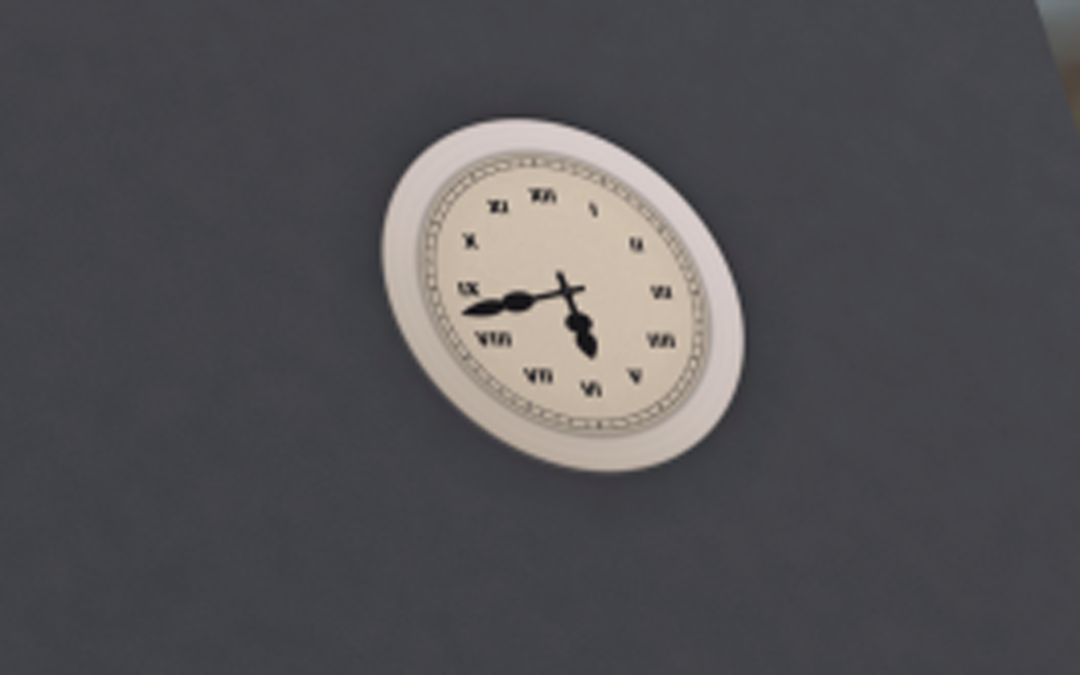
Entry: h=5 m=43
